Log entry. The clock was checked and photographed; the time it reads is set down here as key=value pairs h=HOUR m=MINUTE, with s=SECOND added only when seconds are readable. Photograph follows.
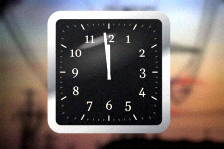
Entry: h=11 m=59
